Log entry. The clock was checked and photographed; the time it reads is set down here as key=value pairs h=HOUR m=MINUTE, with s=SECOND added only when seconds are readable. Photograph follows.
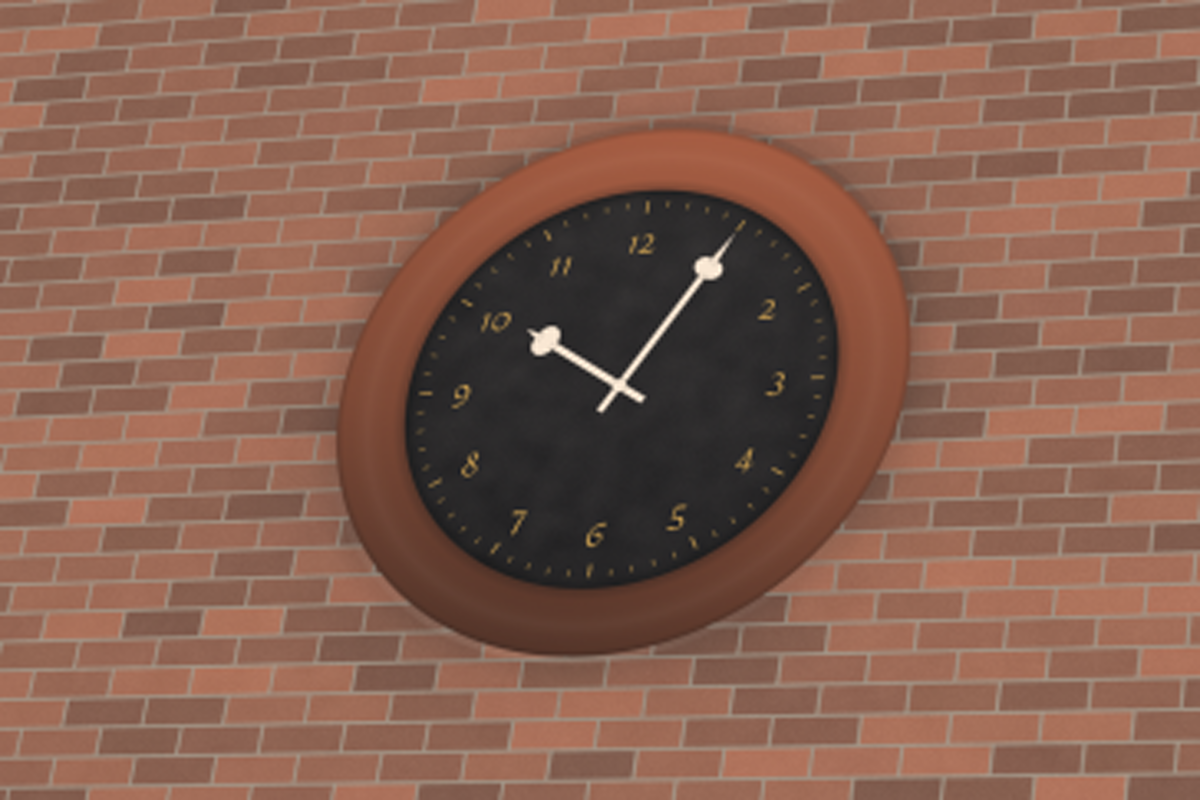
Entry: h=10 m=5
